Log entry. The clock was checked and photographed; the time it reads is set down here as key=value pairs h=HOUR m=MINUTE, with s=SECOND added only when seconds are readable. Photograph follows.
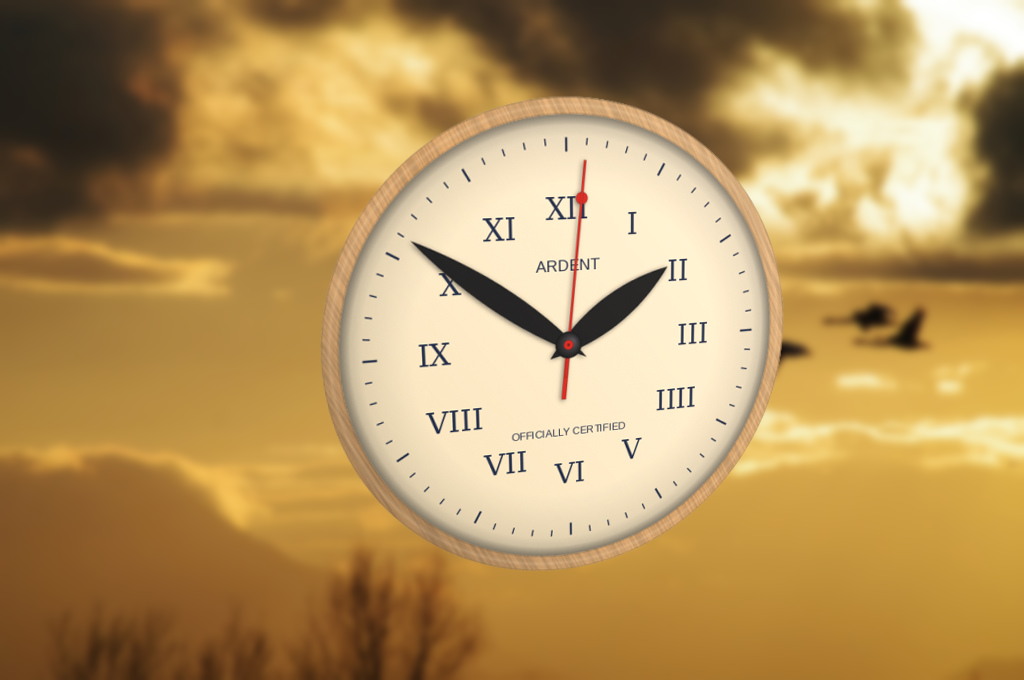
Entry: h=1 m=51 s=1
